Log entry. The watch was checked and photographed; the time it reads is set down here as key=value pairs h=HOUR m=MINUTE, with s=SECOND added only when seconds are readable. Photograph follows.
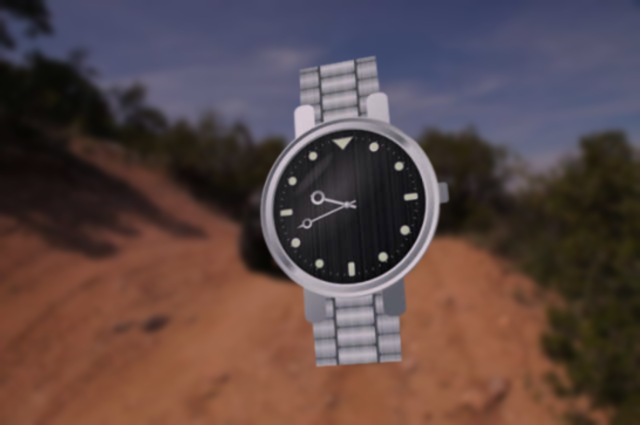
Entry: h=9 m=42
